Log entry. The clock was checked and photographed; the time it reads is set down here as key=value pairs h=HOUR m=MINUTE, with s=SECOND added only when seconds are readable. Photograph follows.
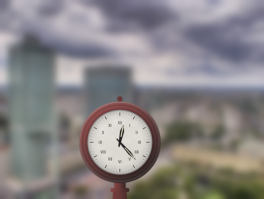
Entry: h=12 m=23
